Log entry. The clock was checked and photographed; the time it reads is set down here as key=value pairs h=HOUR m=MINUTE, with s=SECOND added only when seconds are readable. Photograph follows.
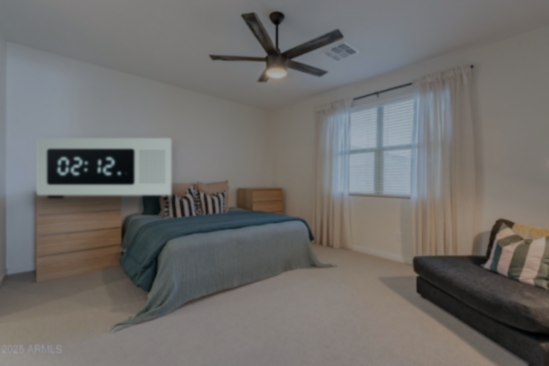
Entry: h=2 m=12
